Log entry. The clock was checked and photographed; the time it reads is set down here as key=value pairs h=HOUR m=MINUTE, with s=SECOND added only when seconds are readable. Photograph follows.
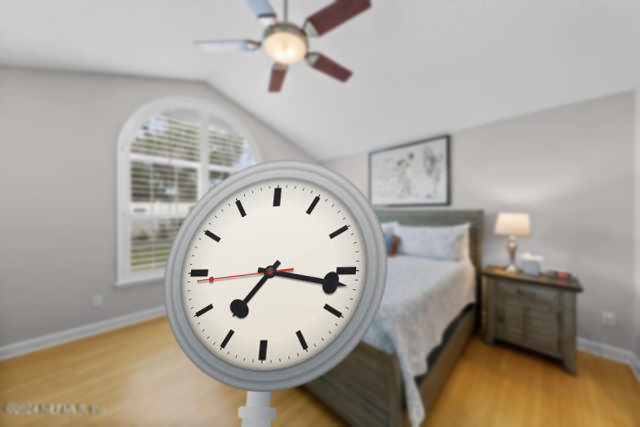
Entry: h=7 m=16 s=44
